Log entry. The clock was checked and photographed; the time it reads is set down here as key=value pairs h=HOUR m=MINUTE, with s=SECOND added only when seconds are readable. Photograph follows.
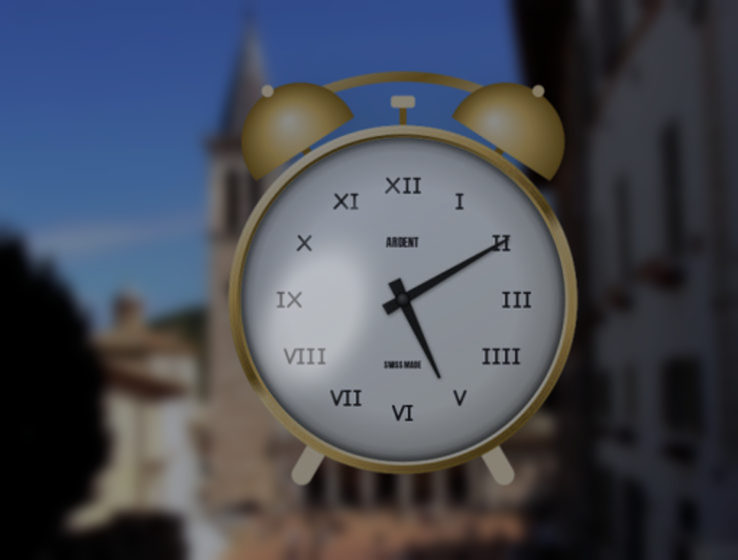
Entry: h=5 m=10
